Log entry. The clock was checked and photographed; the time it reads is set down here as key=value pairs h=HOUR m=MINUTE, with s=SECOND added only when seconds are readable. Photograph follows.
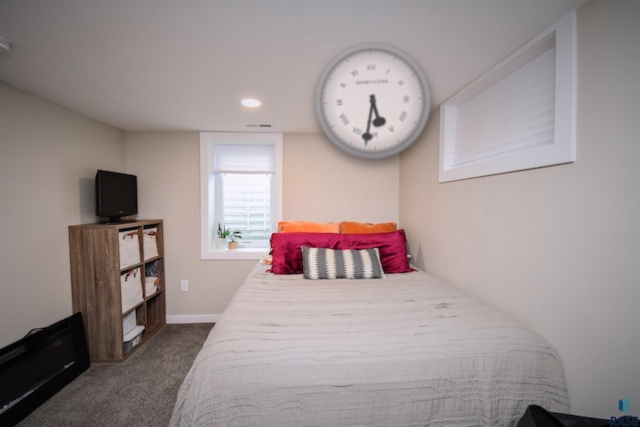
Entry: h=5 m=32
